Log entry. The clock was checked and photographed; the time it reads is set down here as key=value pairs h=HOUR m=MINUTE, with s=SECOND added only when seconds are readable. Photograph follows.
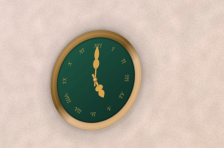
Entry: h=5 m=0
